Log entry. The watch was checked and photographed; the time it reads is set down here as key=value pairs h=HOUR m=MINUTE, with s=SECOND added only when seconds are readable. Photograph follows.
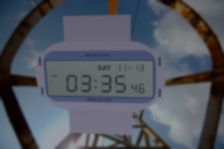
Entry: h=3 m=35
